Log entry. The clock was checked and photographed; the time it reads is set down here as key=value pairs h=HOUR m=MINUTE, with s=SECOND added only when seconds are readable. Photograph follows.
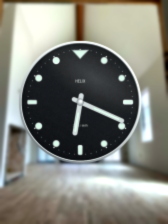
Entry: h=6 m=19
